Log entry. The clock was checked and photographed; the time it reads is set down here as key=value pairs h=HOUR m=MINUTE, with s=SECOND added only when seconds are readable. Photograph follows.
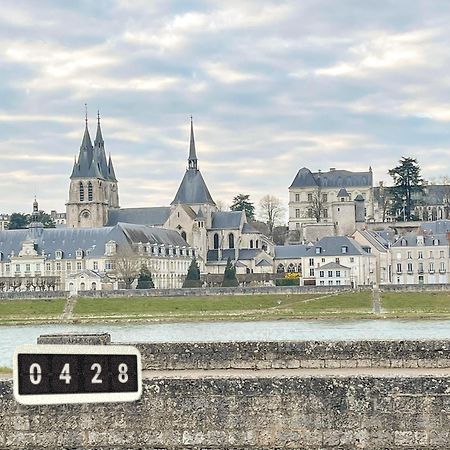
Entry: h=4 m=28
